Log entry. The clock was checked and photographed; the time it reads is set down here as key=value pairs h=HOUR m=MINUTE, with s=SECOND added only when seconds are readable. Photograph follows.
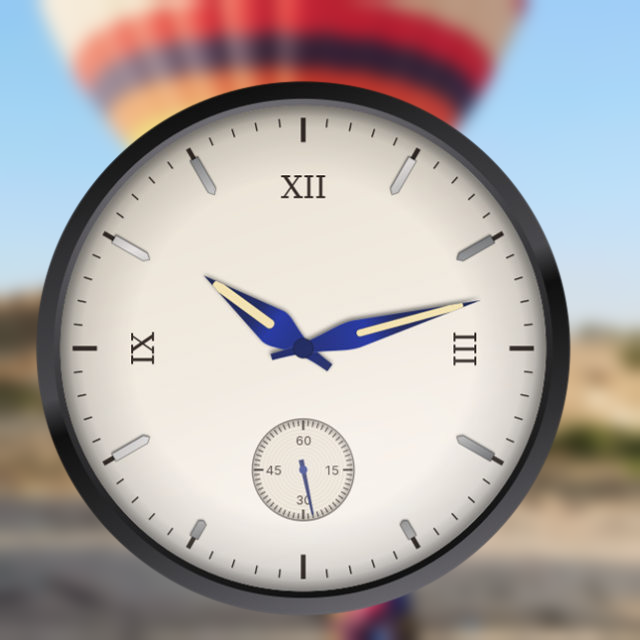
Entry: h=10 m=12 s=28
